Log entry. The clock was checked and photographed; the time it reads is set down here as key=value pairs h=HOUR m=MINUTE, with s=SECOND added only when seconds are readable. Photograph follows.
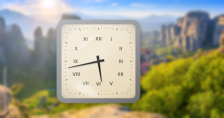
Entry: h=5 m=43
